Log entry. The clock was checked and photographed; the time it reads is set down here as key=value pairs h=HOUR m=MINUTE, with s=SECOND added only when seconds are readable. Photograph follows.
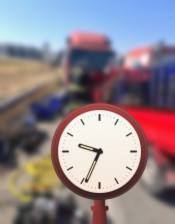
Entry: h=9 m=34
